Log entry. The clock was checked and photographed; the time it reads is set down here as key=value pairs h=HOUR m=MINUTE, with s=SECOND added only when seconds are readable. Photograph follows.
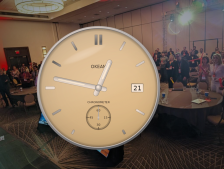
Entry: h=12 m=47
